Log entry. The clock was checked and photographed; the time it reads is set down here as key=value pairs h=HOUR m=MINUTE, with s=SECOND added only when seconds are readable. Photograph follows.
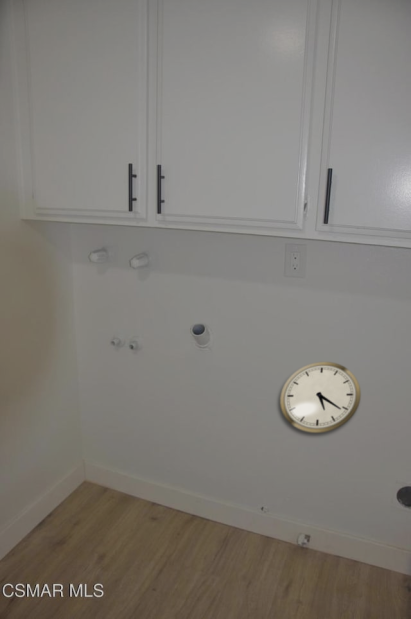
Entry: h=5 m=21
